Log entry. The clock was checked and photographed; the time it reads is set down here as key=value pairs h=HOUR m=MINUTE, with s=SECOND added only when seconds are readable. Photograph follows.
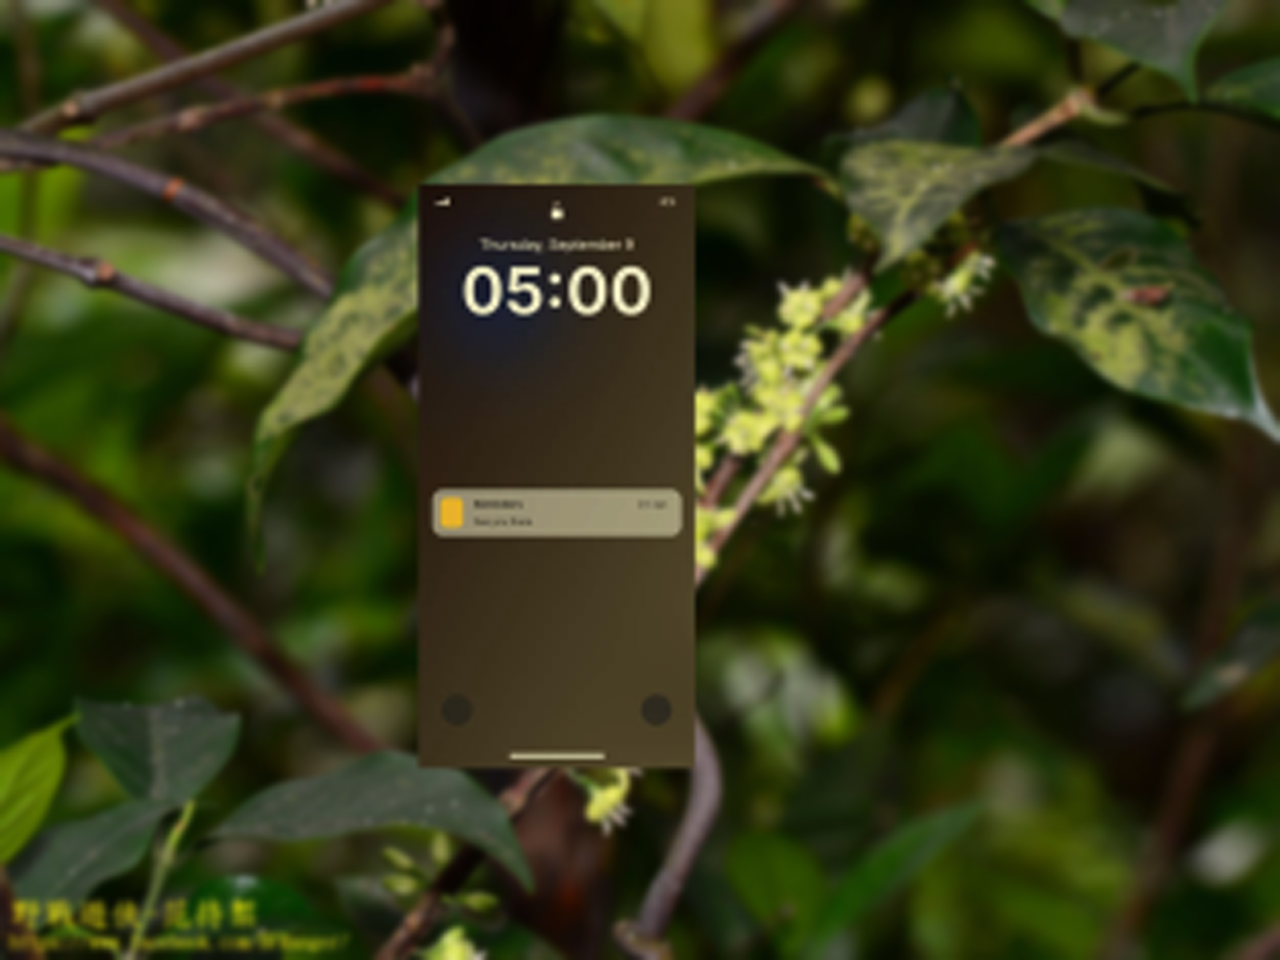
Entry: h=5 m=0
